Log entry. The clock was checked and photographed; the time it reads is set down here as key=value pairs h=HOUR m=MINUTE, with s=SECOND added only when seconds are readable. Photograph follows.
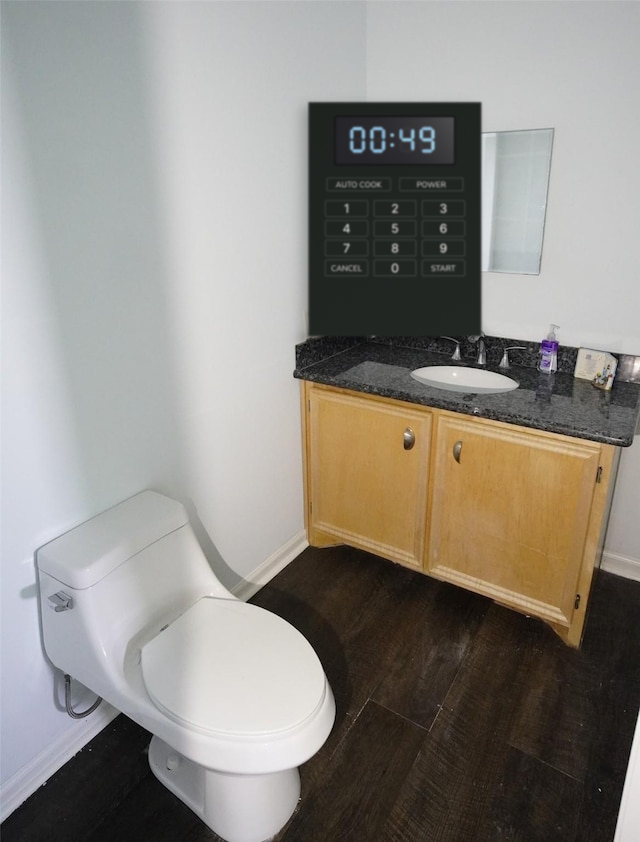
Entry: h=0 m=49
